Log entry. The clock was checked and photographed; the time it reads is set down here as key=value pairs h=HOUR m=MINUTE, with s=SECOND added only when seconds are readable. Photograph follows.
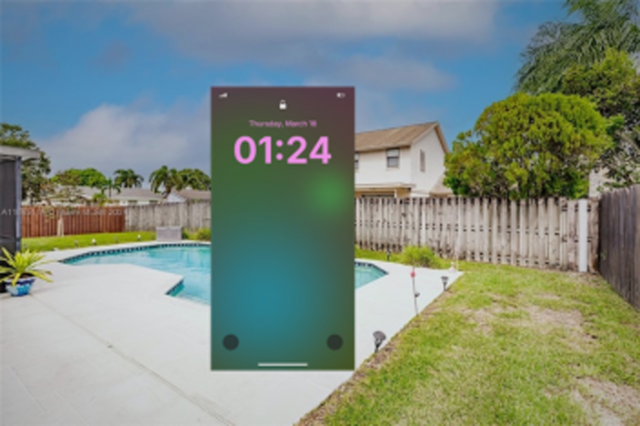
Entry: h=1 m=24
